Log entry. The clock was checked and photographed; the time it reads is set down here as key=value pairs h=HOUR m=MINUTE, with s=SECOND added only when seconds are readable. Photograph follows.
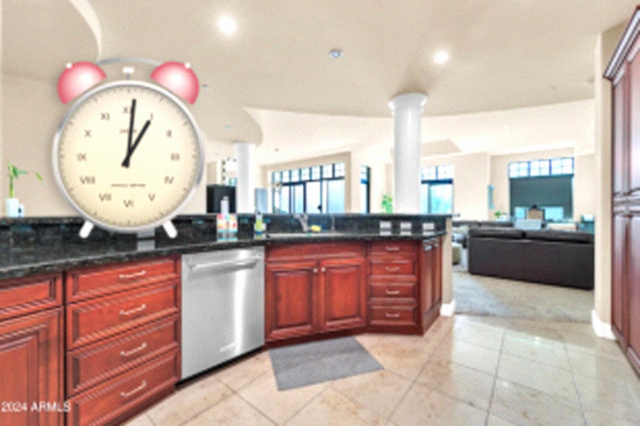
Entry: h=1 m=1
